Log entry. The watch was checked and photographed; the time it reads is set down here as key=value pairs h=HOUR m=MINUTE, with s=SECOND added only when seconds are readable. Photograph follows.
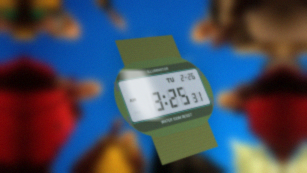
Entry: h=3 m=25
